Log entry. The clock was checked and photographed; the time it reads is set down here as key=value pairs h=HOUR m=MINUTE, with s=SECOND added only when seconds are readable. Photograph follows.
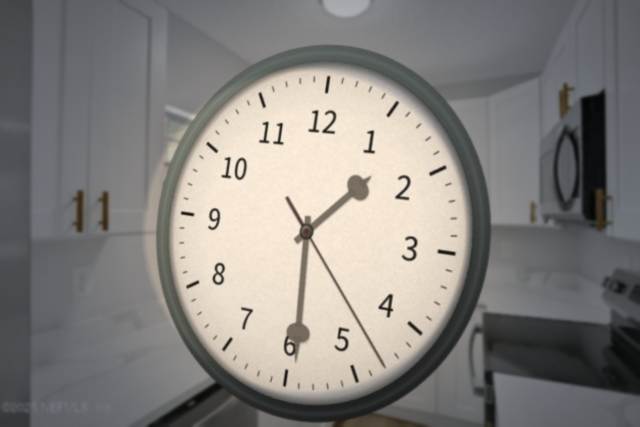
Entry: h=1 m=29 s=23
